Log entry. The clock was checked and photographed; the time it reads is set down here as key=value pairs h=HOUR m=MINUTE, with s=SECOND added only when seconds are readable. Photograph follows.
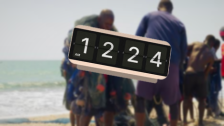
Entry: h=12 m=24
